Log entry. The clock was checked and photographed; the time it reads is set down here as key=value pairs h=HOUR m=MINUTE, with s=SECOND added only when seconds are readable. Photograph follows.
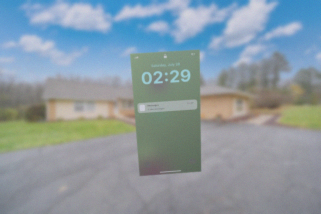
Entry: h=2 m=29
